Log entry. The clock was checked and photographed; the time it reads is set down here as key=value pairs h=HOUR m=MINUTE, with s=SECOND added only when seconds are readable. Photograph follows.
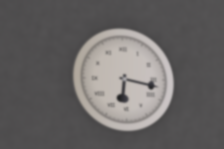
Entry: h=6 m=17
